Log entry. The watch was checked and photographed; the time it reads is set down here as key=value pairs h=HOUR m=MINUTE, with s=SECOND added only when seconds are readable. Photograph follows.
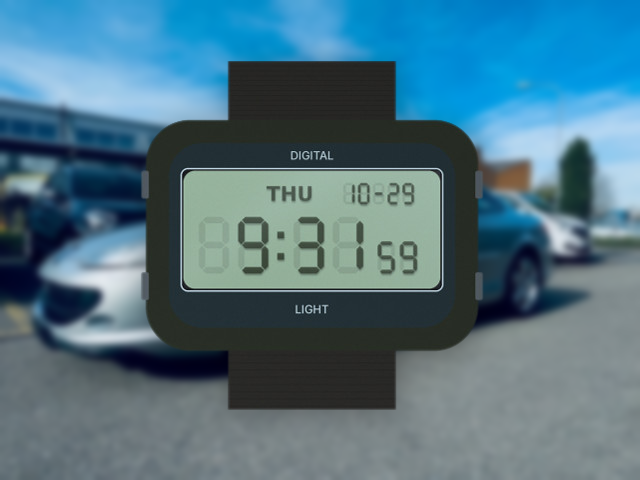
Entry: h=9 m=31 s=59
